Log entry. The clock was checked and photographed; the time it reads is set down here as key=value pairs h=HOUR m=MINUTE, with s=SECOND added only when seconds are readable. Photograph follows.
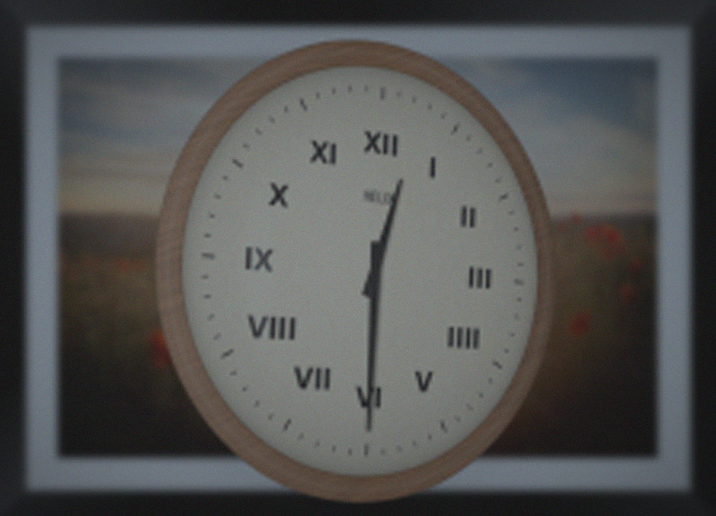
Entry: h=12 m=30
